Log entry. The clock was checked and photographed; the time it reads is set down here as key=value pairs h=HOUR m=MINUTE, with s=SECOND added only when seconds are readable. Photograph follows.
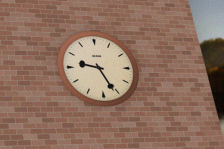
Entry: h=9 m=26
